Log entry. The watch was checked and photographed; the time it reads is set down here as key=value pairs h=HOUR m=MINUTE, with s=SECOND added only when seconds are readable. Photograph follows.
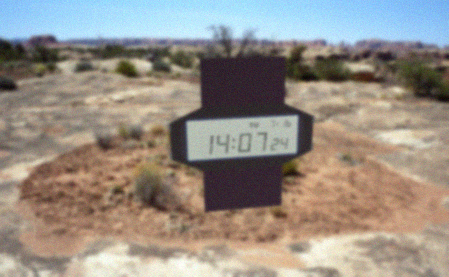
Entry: h=14 m=7 s=24
